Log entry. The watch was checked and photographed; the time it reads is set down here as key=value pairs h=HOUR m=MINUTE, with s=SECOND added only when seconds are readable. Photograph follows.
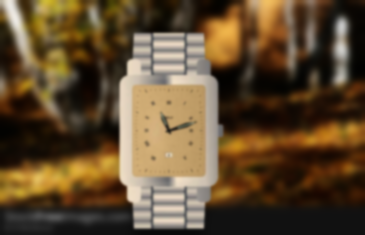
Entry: h=11 m=12
